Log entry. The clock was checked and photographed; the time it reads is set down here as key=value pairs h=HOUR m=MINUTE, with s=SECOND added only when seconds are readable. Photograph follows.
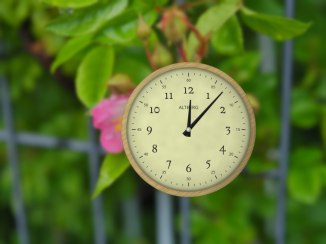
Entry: h=12 m=7
